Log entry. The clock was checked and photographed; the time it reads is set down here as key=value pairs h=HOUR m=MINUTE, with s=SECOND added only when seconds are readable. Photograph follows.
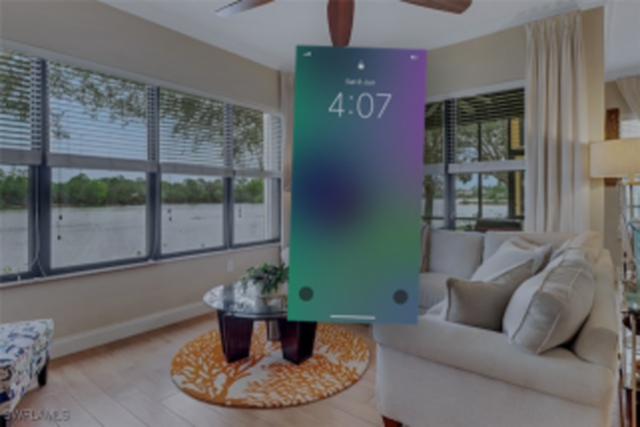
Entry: h=4 m=7
